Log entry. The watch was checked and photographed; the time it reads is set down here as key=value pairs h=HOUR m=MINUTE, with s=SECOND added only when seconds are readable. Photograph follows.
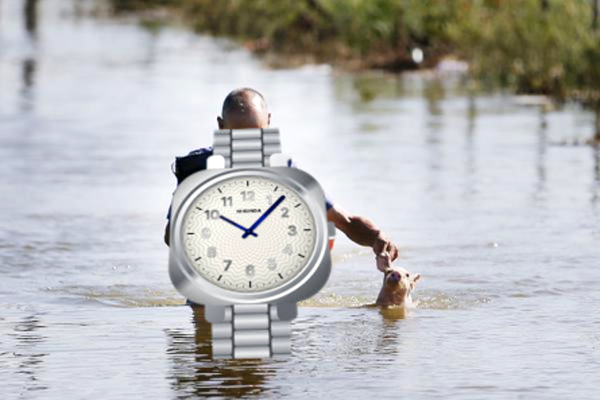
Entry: h=10 m=7
